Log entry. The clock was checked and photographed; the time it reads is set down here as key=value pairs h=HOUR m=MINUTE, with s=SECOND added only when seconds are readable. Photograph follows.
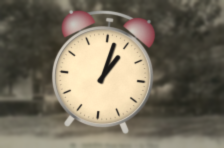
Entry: h=1 m=2
